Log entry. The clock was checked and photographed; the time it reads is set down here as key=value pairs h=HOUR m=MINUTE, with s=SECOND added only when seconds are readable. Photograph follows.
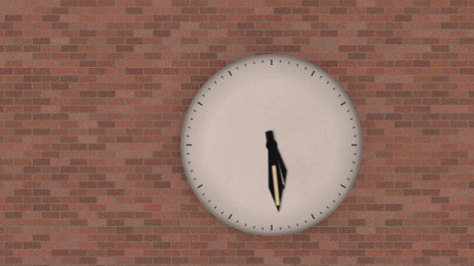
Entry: h=5 m=29
